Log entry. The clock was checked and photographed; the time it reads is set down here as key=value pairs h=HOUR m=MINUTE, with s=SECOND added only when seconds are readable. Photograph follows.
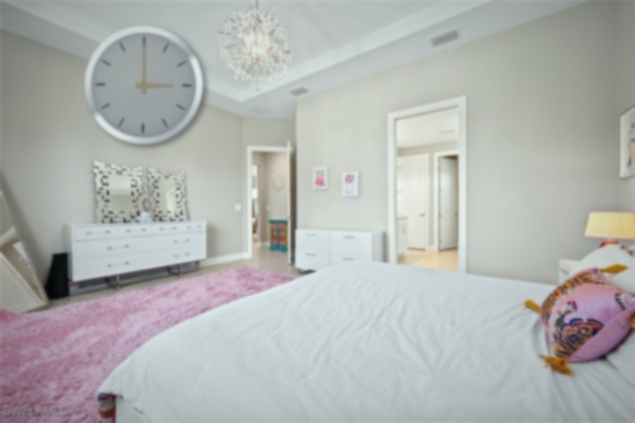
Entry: h=3 m=0
